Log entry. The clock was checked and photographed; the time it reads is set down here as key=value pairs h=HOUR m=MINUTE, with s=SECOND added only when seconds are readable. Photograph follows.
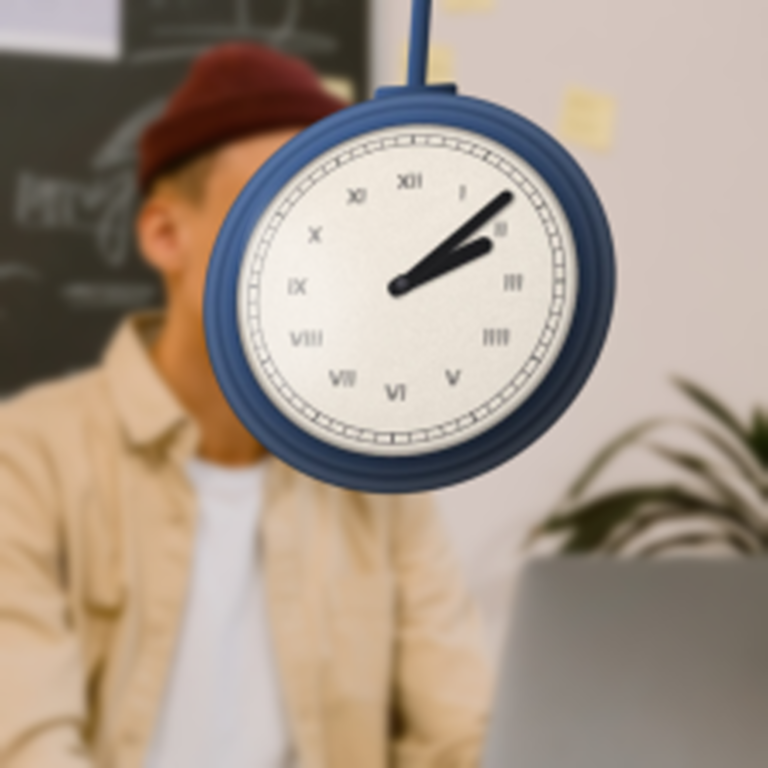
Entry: h=2 m=8
